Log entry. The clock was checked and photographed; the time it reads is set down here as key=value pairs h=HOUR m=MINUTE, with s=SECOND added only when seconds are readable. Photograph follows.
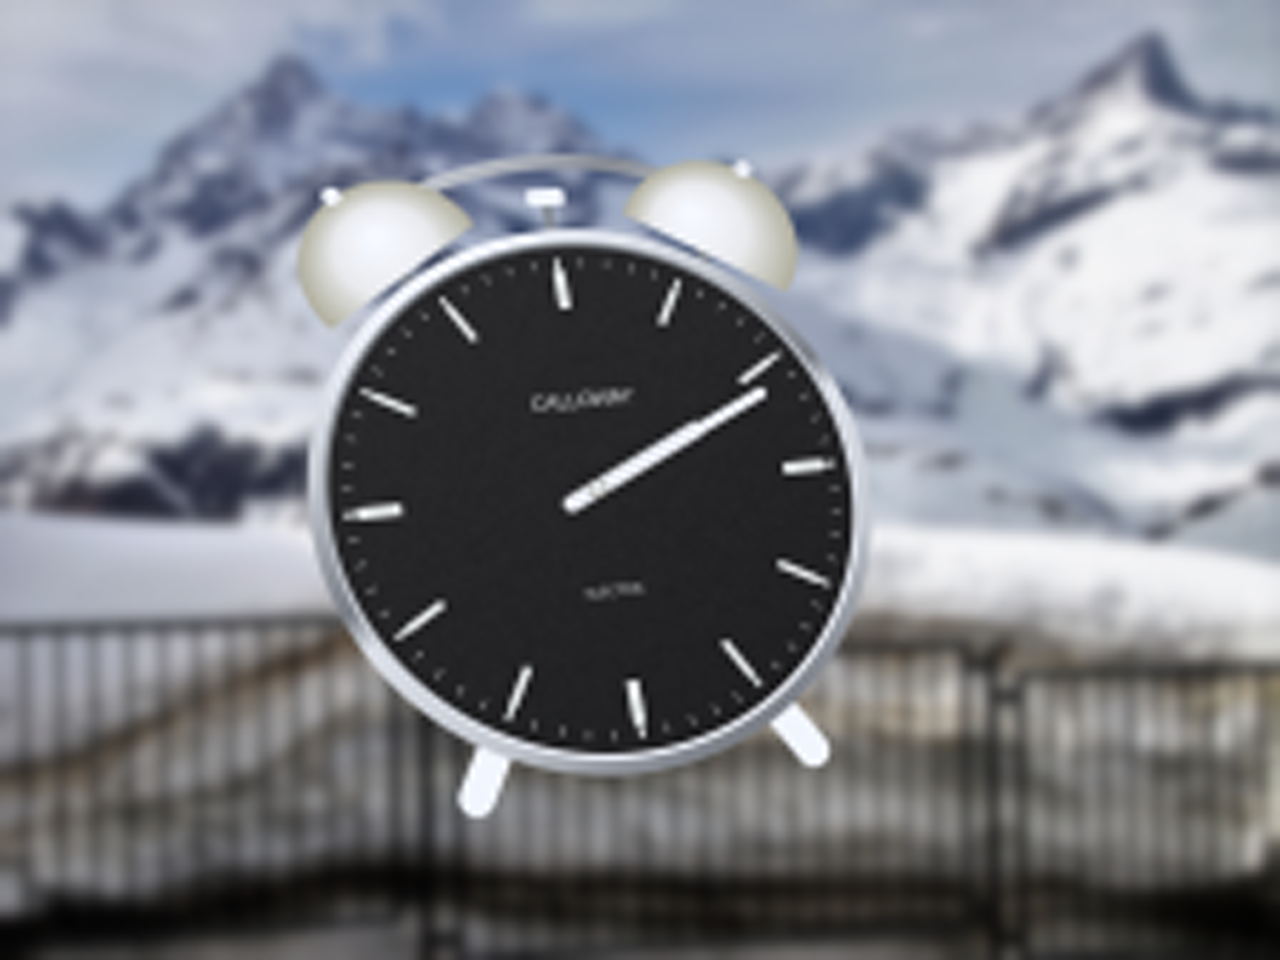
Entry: h=2 m=11
